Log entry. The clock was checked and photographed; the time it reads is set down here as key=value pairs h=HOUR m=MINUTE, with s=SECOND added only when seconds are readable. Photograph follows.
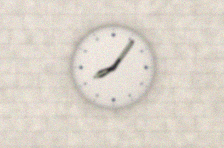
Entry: h=8 m=6
